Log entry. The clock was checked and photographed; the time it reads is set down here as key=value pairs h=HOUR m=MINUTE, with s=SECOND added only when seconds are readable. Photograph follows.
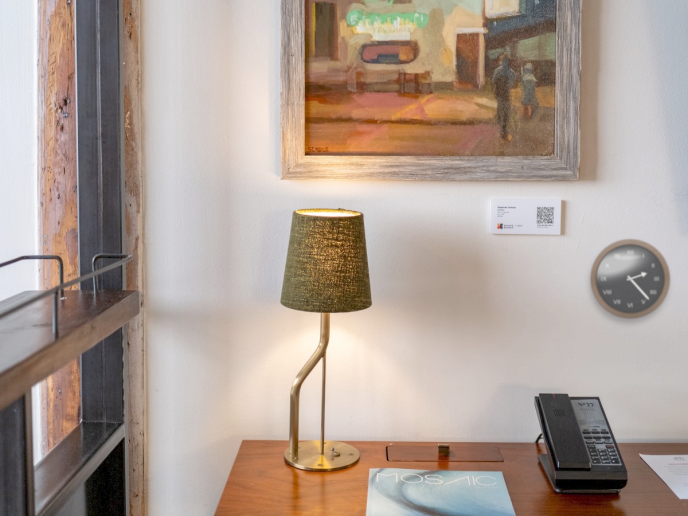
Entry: h=2 m=23
